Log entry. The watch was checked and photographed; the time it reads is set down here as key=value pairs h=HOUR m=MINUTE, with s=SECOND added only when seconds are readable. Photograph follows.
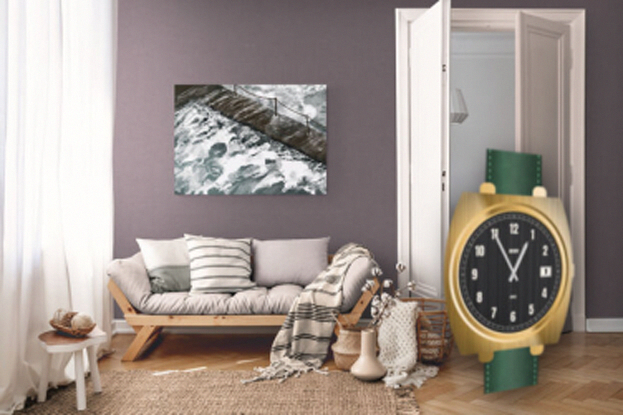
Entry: h=12 m=55
